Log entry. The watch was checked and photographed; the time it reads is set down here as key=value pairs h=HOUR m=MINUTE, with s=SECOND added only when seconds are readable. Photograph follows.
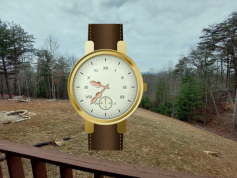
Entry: h=9 m=37
